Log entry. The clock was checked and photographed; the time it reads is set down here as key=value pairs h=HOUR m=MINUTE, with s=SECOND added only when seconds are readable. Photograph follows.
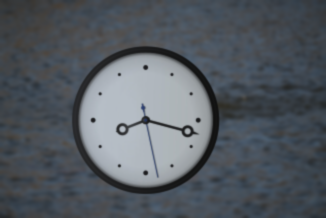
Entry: h=8 m=17 s=28
